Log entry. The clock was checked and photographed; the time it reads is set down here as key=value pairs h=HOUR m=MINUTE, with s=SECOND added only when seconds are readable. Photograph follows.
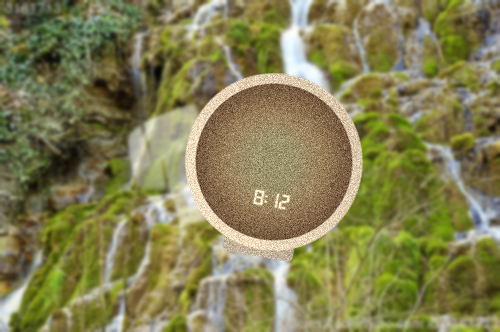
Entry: h=8 m=12
